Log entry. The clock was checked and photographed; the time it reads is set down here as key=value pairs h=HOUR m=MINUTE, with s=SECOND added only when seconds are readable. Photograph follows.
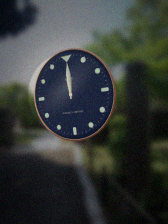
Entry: h=12 m=0
